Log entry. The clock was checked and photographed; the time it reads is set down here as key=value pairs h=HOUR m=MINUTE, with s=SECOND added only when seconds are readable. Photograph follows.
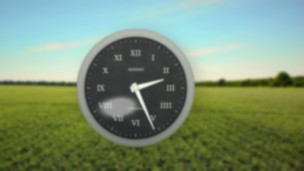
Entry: h=2 m=26
